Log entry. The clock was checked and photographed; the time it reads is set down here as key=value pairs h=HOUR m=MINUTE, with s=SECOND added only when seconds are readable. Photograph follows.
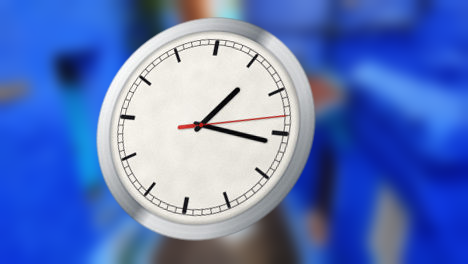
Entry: h=1 m=16 s=13
